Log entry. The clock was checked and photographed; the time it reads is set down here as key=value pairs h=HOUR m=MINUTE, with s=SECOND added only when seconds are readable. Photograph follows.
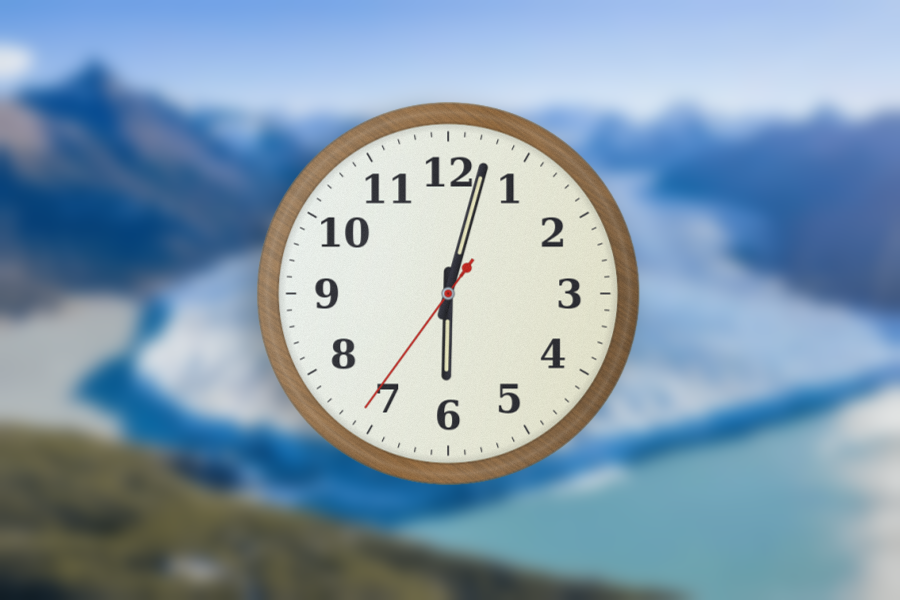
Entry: h=6 m=2 s=36
